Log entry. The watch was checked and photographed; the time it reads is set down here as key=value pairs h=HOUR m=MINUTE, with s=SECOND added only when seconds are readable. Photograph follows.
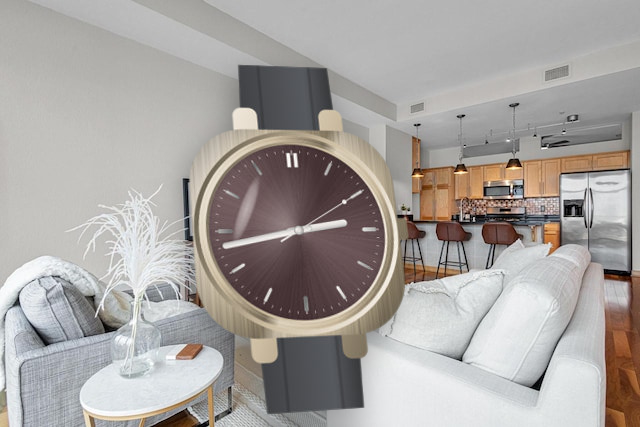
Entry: h=2 m=43 s=10
